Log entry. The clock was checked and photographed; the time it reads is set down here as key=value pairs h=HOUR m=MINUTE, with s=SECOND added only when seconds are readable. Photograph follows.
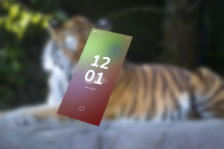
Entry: h=12 m=1
